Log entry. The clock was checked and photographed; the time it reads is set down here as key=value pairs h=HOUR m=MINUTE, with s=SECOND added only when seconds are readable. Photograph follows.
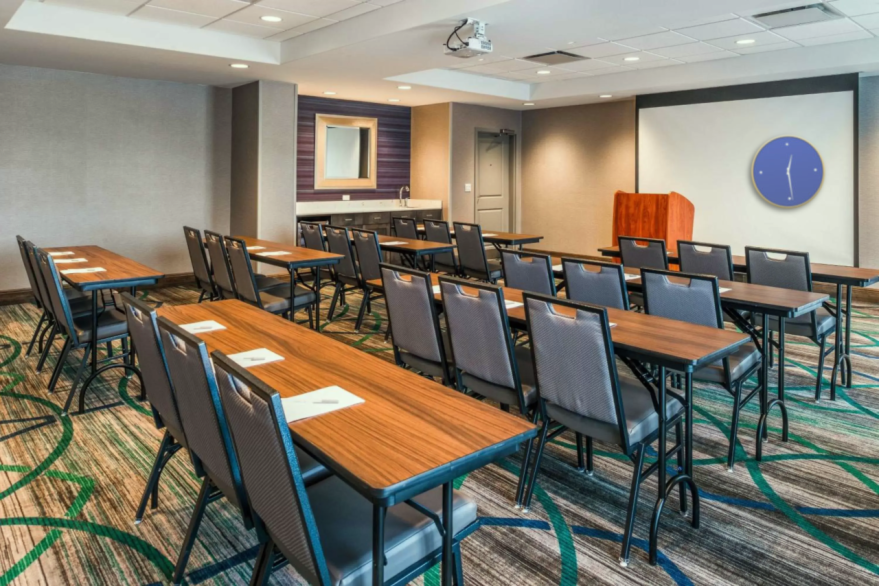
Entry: h=12 m=29
